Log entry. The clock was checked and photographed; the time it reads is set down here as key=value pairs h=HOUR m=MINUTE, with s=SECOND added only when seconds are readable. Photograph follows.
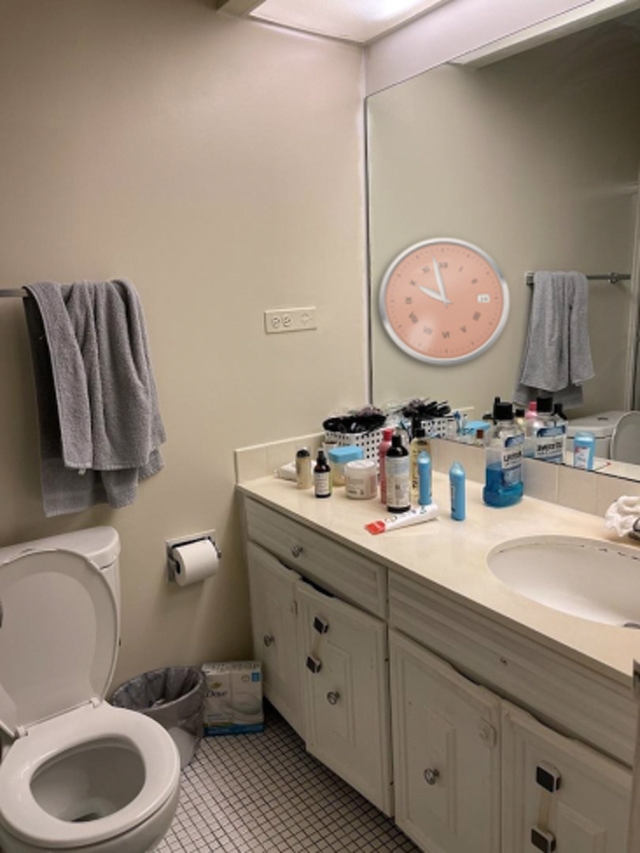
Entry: h=9 m=58
